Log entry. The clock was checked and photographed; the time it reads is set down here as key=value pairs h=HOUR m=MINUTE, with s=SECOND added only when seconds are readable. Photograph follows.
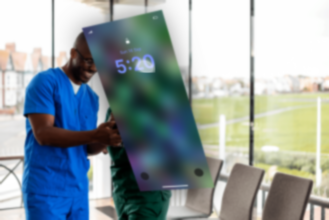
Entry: h=5 m=20
